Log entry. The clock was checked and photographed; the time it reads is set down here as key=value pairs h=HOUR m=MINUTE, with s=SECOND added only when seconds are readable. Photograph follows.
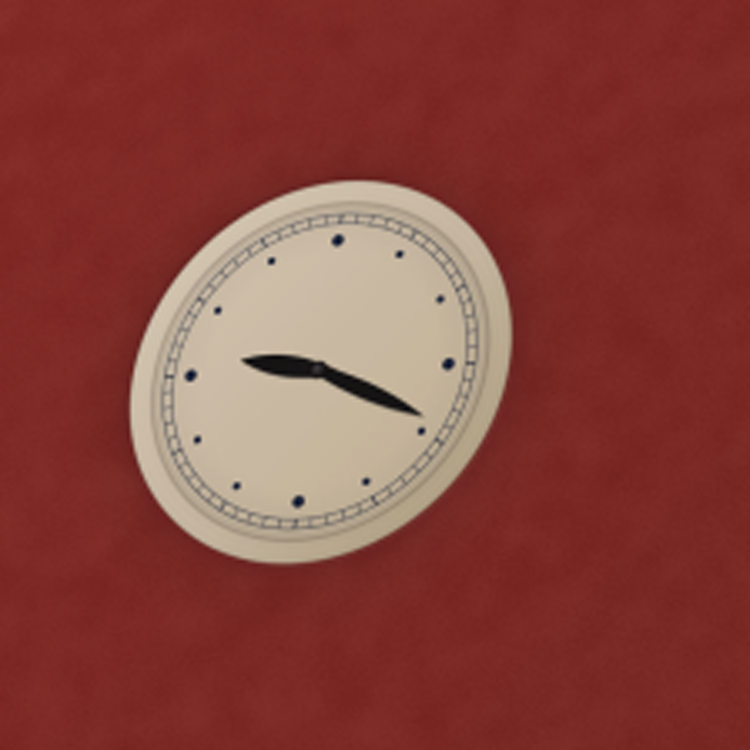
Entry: h=9 m=19
